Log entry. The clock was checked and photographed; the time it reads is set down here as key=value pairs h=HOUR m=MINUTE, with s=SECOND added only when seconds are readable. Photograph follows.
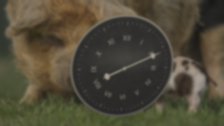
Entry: h=8 m=11
